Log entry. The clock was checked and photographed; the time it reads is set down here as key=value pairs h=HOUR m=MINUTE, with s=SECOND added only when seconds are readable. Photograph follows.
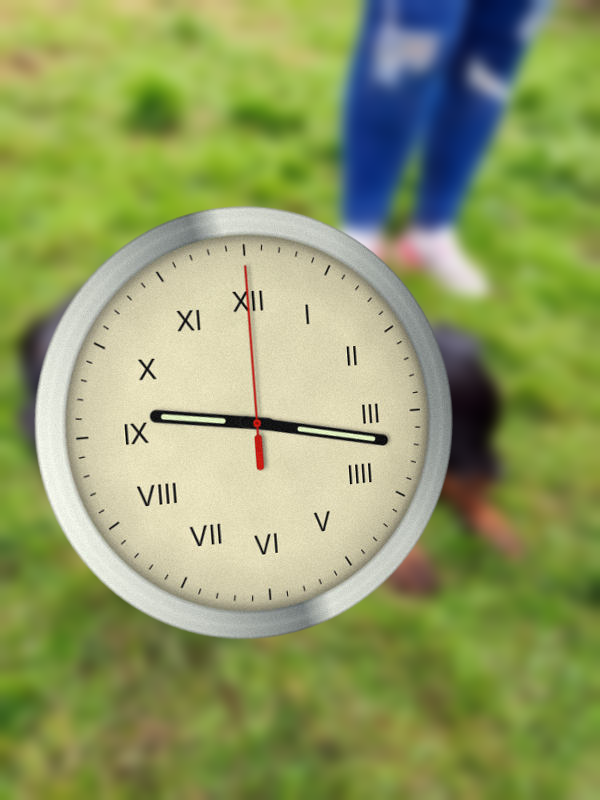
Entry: h=9 m=17 s=0
